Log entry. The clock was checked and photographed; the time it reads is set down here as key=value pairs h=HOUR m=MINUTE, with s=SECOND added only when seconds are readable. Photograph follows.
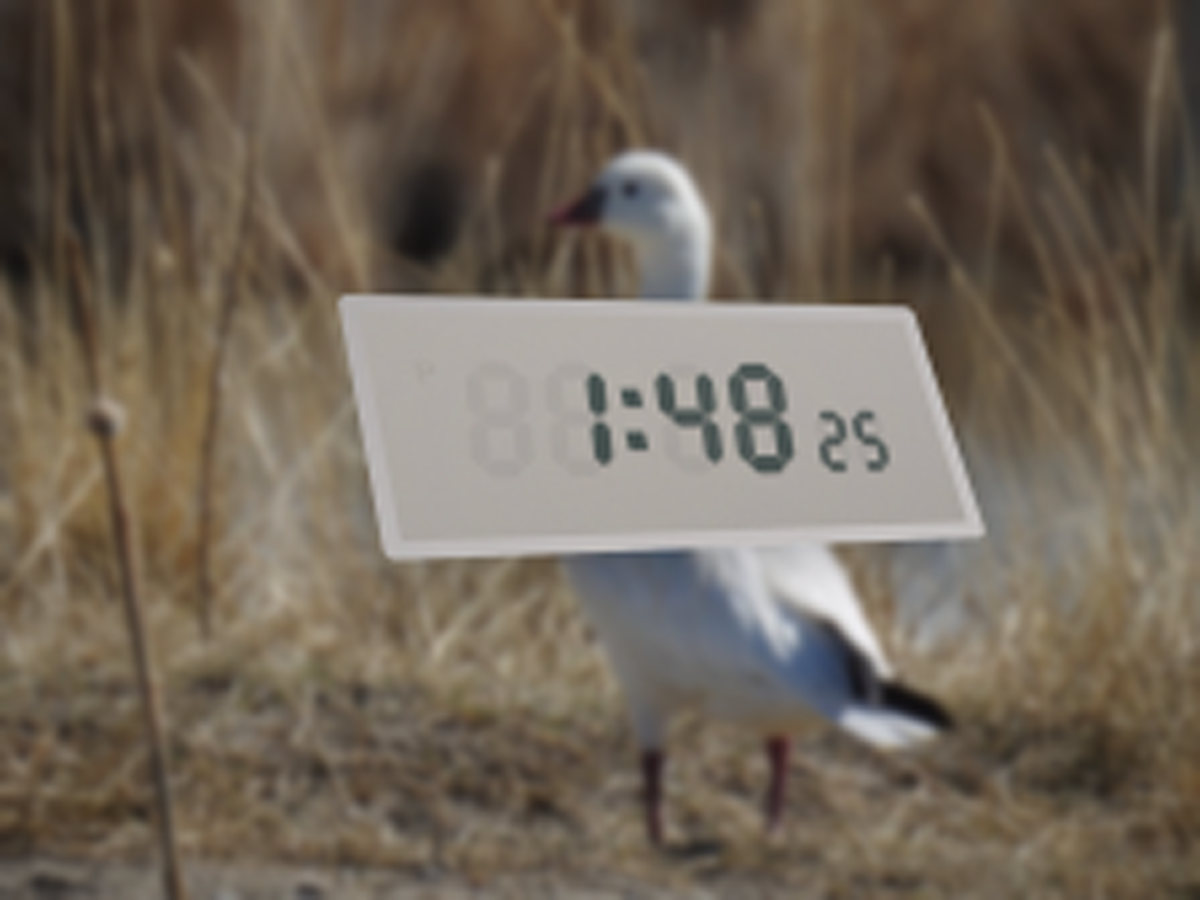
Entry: h=1 m=48 s=25
